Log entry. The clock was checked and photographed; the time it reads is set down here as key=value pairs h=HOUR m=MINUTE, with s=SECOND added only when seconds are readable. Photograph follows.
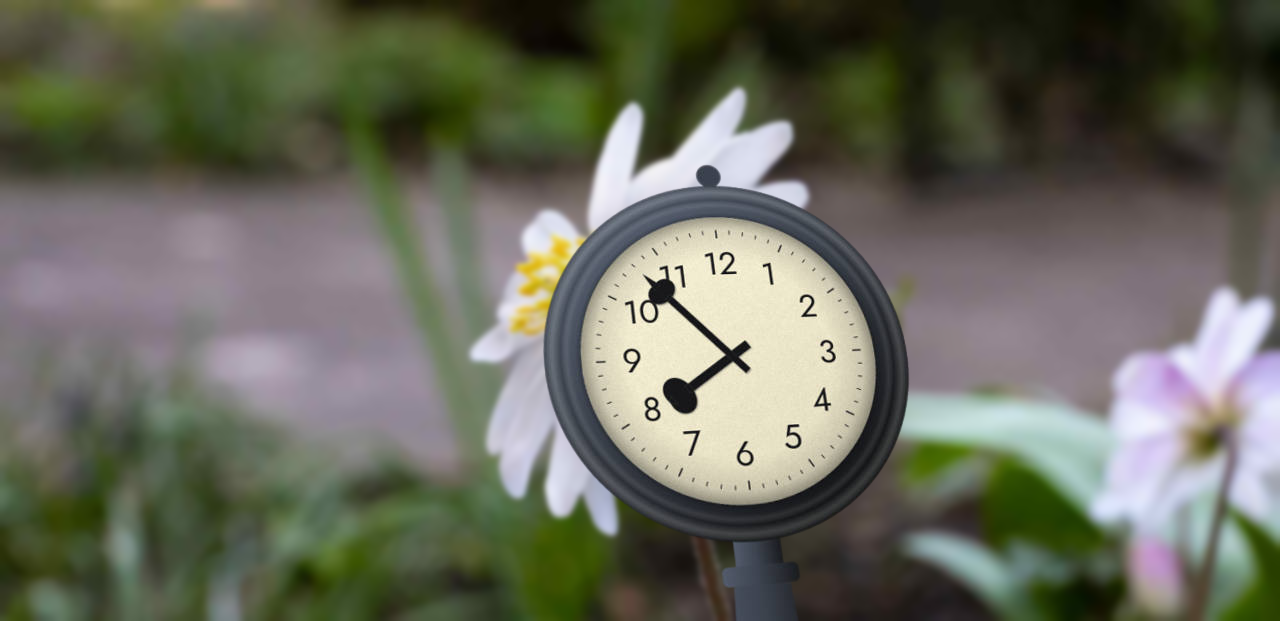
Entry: h=7 m=53
